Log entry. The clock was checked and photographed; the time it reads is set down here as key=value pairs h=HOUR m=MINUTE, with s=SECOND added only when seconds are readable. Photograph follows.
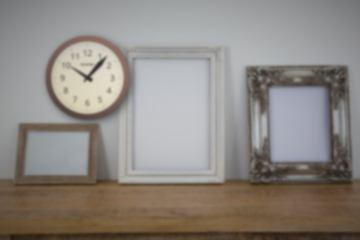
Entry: h=10 m=7
